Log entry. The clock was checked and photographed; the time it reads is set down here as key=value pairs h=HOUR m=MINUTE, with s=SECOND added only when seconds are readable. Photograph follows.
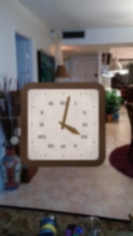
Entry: h=4 m=2
